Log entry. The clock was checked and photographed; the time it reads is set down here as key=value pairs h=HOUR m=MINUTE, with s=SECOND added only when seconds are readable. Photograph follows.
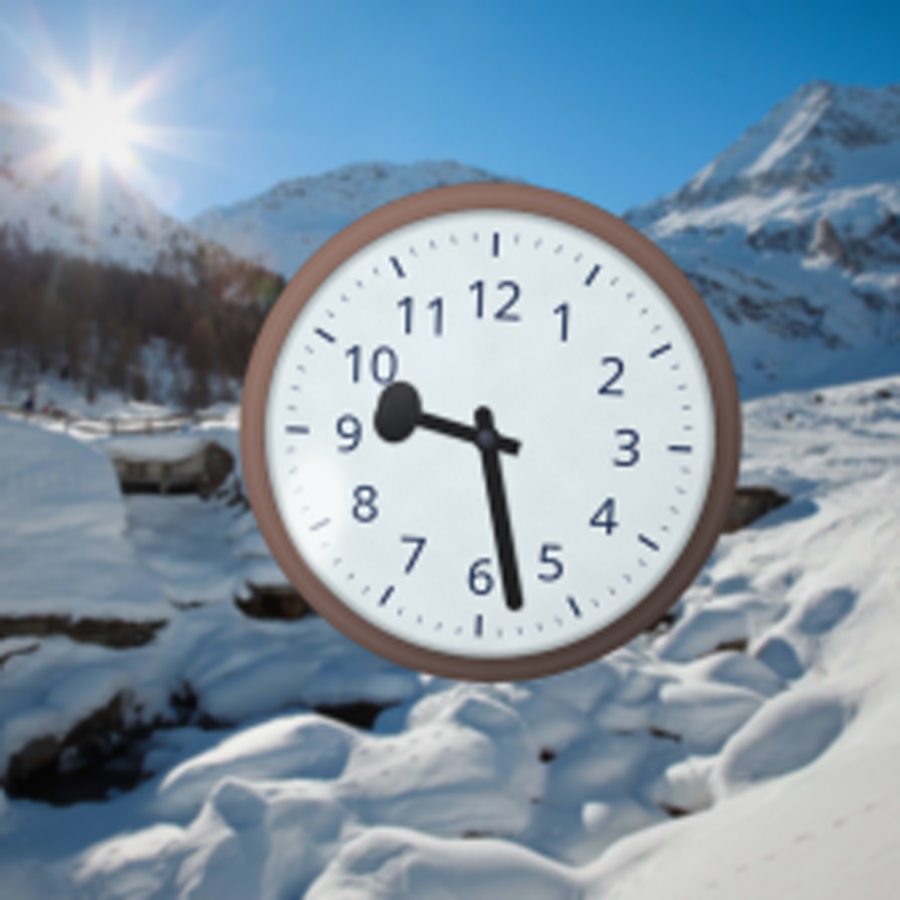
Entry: h=9 m=28
